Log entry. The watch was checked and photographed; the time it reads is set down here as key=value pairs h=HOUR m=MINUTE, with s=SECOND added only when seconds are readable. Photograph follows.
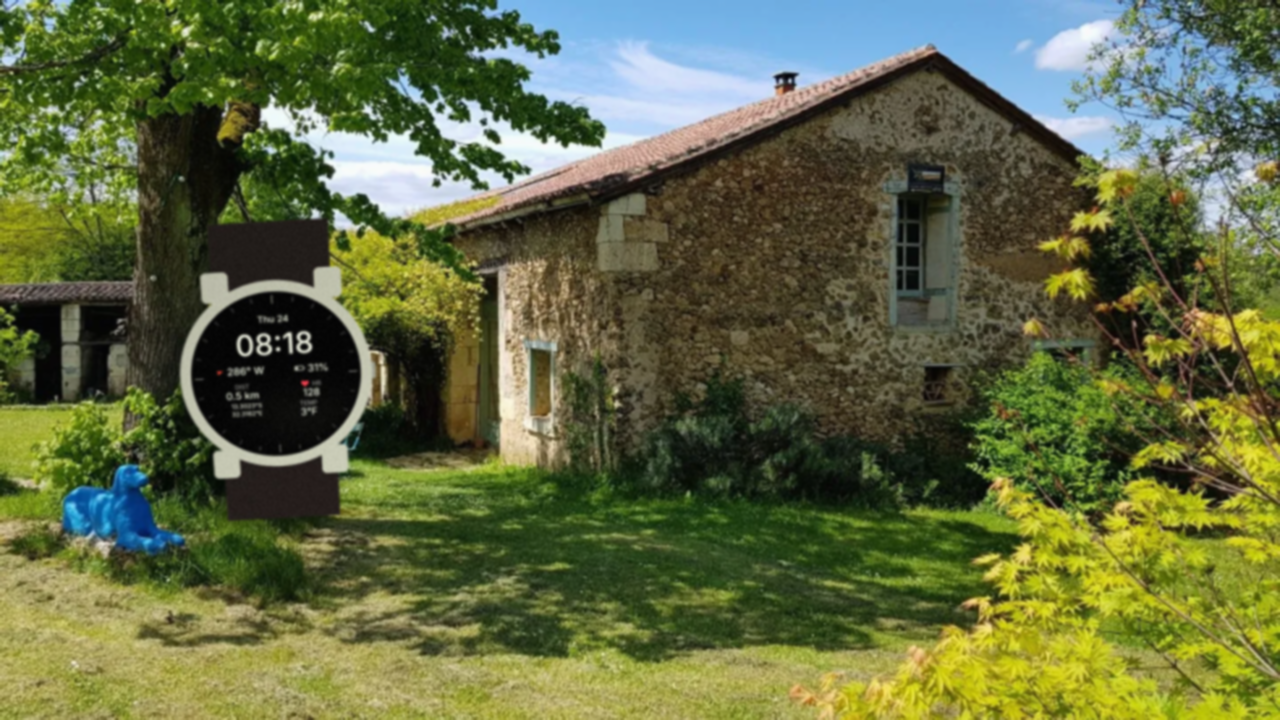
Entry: h=8 m=18
